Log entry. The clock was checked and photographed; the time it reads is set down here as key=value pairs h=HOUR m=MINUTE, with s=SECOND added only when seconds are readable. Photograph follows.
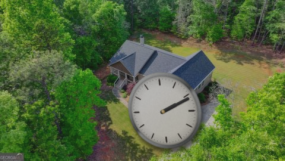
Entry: h=2 m=11
